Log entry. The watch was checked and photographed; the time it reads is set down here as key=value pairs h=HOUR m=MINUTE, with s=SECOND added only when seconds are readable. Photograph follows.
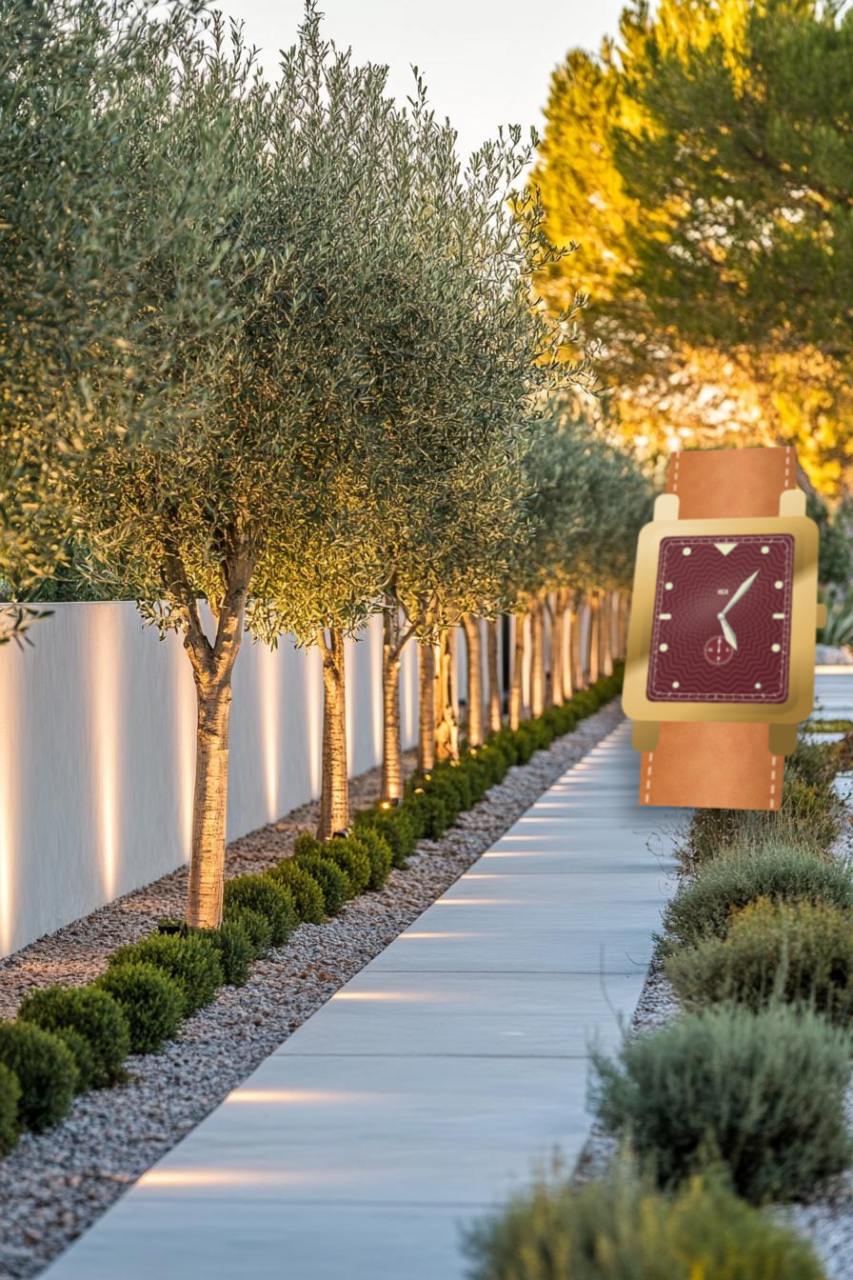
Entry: h=5 m=6
